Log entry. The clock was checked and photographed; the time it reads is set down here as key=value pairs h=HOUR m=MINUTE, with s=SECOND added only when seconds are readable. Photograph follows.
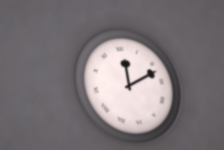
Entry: h=12 m=12
